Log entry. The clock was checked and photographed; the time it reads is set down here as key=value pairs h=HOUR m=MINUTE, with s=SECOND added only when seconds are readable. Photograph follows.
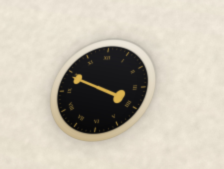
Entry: h=3 m=49
